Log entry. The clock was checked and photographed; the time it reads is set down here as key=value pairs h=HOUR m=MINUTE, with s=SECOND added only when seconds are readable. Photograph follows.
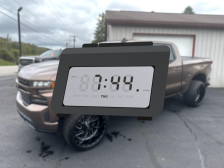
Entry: h=7 m=44
